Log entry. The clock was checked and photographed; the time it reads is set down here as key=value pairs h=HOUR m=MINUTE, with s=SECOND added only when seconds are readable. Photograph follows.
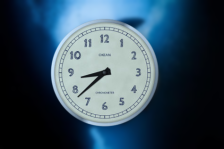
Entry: h=8 m=38
